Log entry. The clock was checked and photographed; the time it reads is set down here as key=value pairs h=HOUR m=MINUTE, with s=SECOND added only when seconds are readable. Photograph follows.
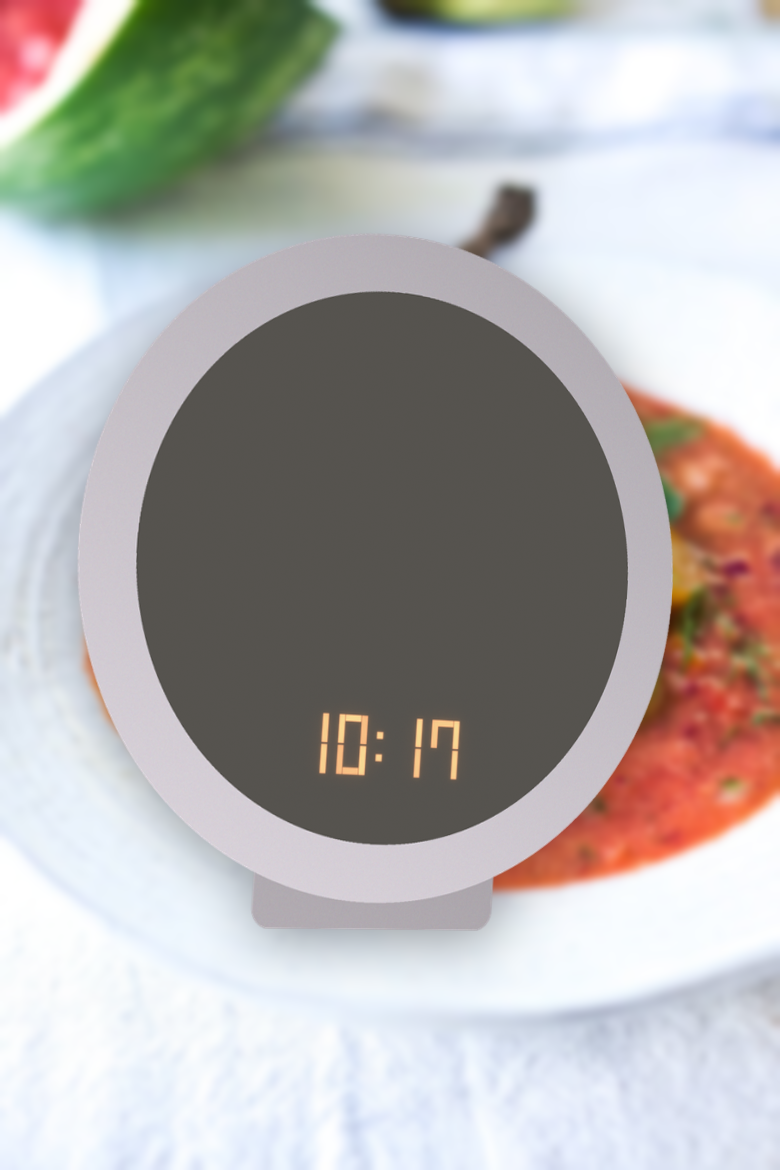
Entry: h=10 m=17
